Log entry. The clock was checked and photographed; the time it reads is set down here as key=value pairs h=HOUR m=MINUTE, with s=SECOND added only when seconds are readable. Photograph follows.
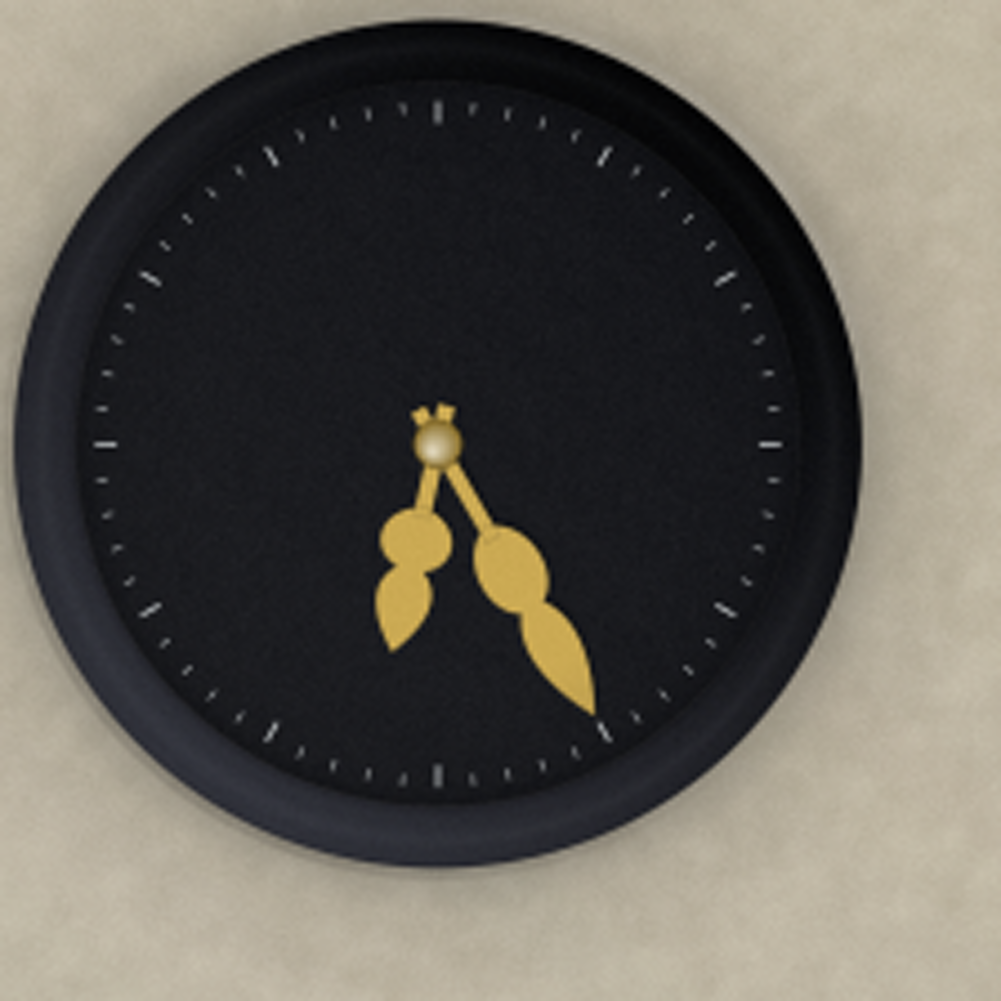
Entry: h=6 m=25
